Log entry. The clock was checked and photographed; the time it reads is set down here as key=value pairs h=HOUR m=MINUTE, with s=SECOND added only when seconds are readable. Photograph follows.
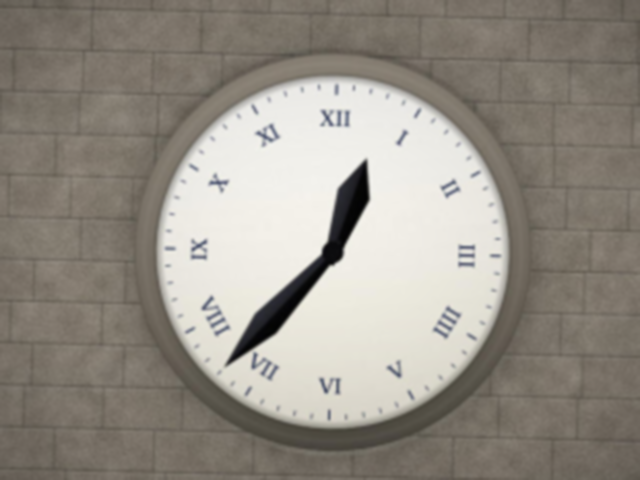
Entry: h=12 m=37
